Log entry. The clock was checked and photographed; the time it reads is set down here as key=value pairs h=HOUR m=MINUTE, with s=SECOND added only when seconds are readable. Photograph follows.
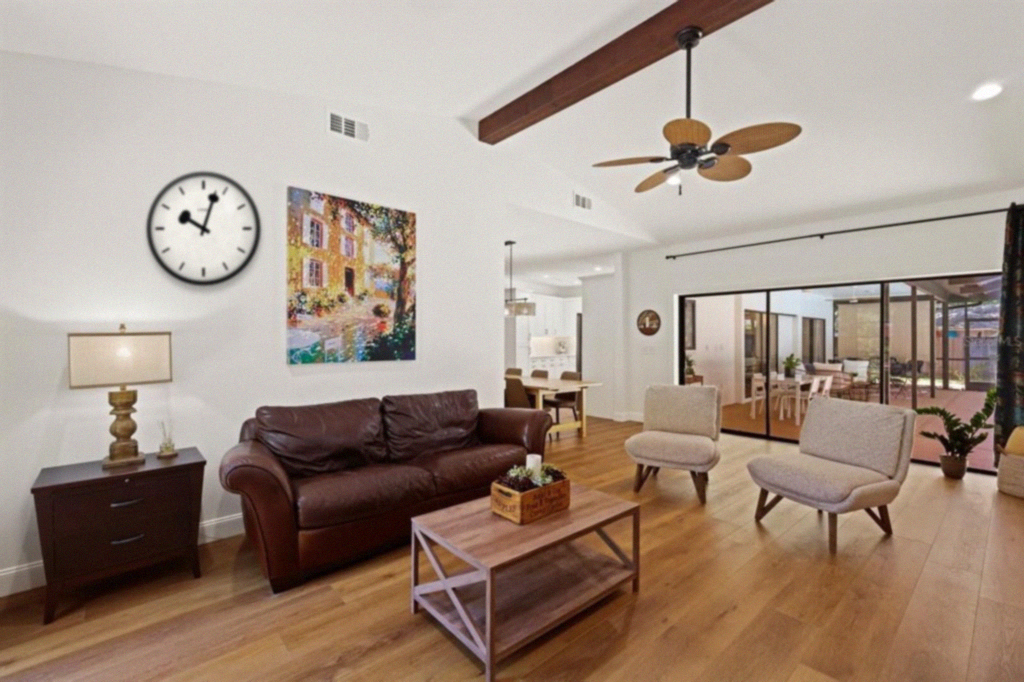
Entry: h=10 m=3
